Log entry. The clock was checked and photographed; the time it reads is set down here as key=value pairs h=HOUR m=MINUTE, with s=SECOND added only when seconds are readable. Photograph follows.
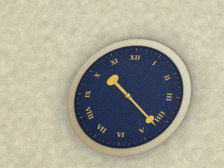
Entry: h=10 m=22
